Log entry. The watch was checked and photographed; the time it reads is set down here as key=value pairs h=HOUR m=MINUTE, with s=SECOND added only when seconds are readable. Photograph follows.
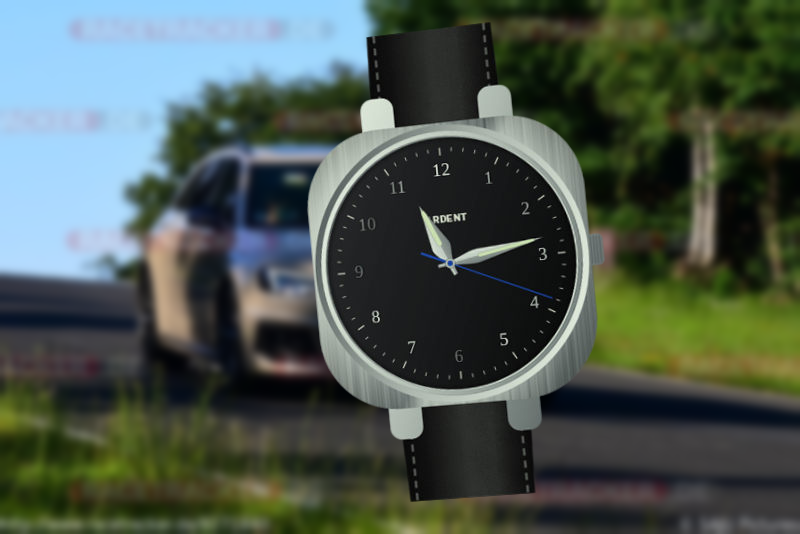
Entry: h=11 m=13 s=19
